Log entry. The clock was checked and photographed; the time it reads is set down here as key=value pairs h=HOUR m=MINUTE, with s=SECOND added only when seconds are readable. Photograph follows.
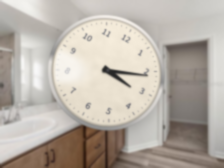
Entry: h=3 m=11
